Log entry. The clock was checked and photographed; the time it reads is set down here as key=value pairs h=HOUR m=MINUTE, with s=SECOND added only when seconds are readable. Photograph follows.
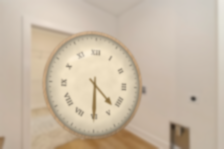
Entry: h=4 m=30
